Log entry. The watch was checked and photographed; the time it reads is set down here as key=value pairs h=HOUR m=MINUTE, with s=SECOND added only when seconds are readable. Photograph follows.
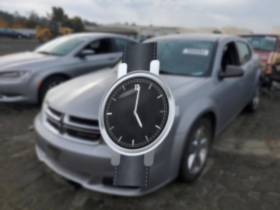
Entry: h=5 m=1
